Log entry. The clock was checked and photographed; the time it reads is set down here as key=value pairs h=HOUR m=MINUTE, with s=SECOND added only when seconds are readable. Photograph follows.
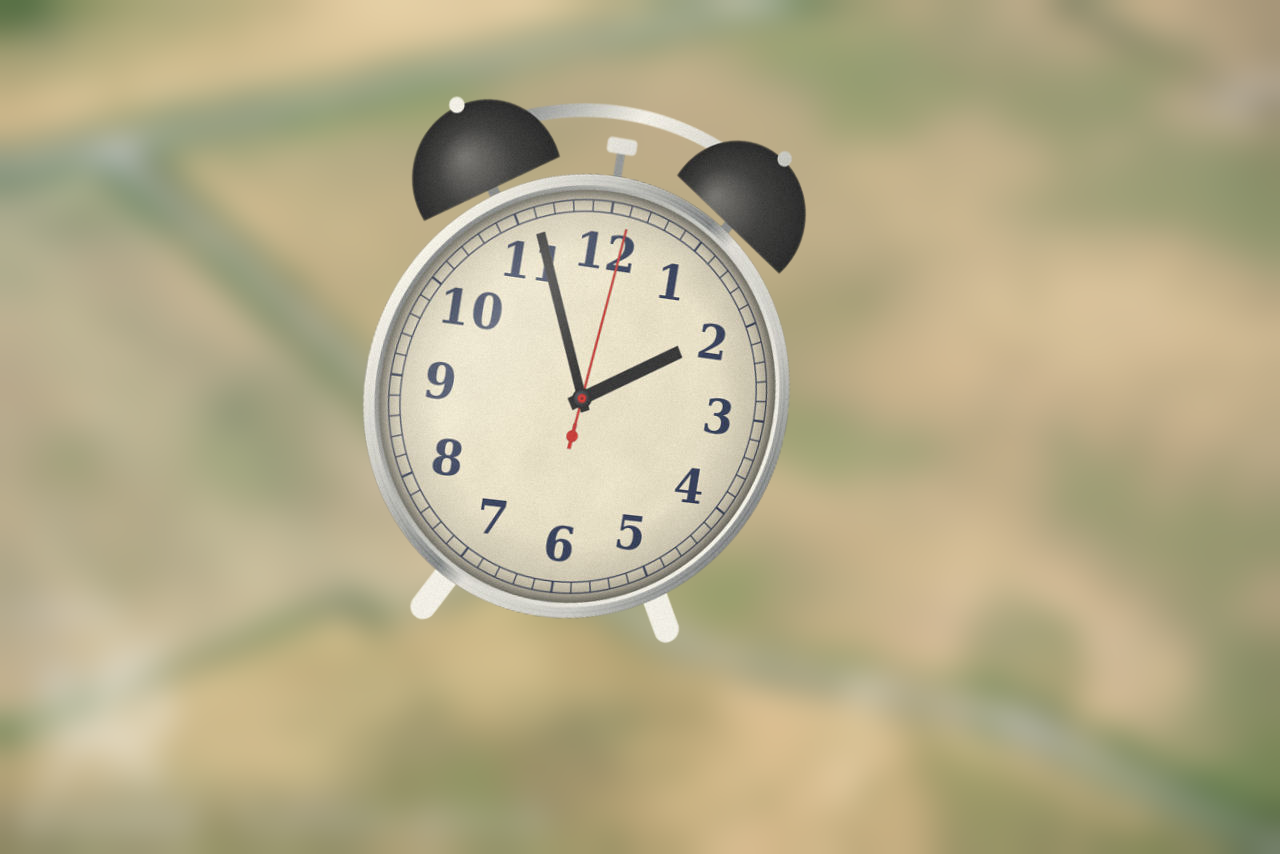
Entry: h=1 m=56 s=1
